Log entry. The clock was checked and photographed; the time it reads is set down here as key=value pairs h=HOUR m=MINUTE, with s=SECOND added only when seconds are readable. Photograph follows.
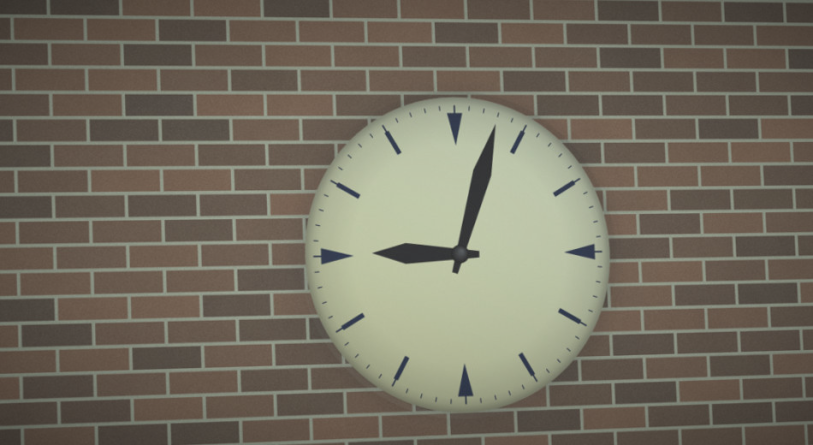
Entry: h=9 m=3
